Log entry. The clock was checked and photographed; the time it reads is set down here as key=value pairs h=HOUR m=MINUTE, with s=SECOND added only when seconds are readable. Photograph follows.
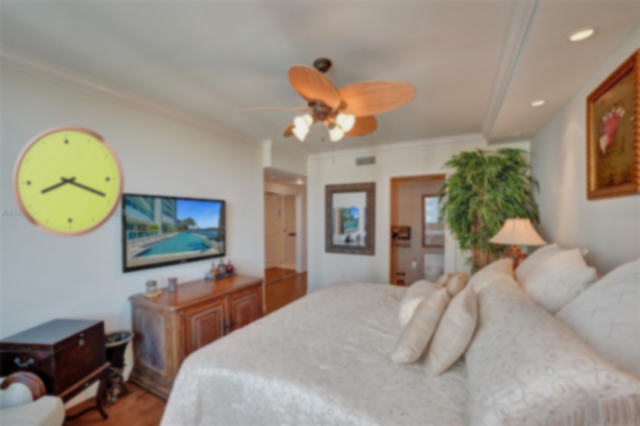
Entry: h=8 m=19
